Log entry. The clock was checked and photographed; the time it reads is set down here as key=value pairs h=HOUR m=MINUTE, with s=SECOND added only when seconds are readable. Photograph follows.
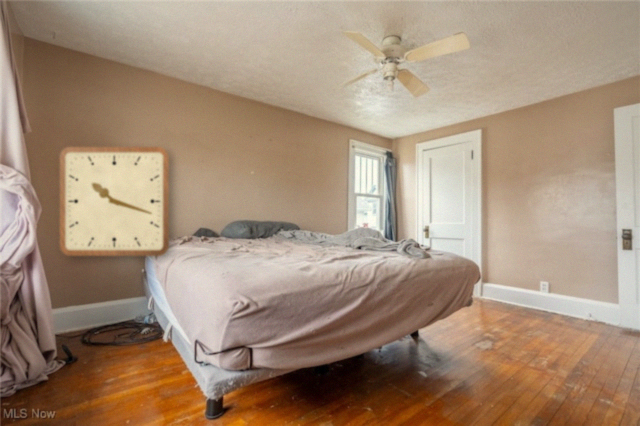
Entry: h=10 m=18
